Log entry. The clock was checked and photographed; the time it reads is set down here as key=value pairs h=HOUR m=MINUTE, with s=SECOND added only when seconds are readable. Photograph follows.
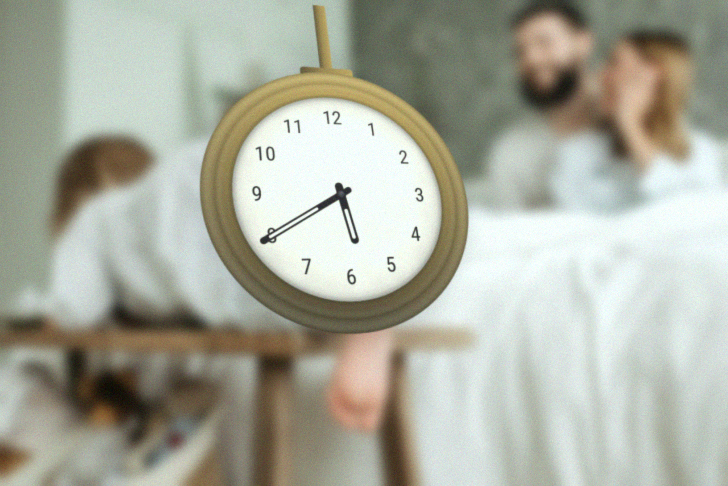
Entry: h=5 m=40
